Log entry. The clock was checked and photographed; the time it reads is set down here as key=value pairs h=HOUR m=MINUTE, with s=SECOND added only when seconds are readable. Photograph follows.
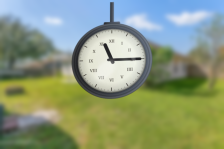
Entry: h=11 m=15
